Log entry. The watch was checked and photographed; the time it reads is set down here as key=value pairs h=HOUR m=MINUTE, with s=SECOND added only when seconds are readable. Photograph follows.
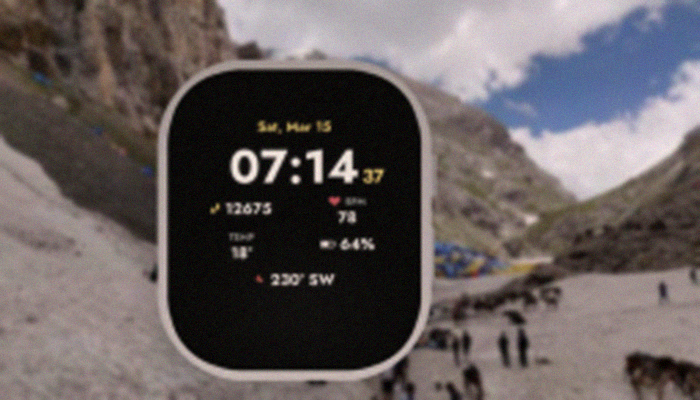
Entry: h=7 m=14
